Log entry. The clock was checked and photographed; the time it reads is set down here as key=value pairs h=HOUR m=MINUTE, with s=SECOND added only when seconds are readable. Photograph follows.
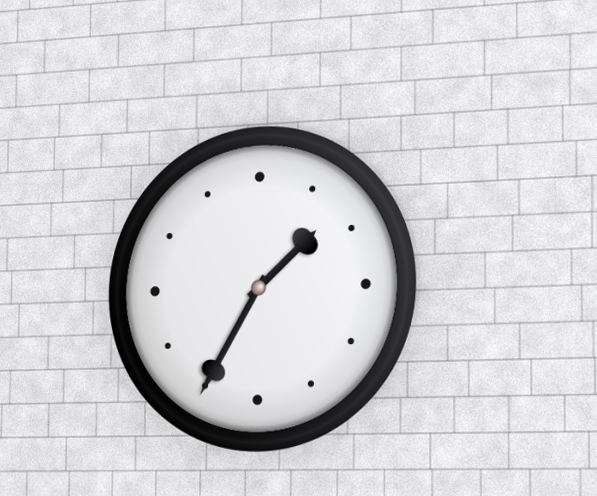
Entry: h=1 m=35
